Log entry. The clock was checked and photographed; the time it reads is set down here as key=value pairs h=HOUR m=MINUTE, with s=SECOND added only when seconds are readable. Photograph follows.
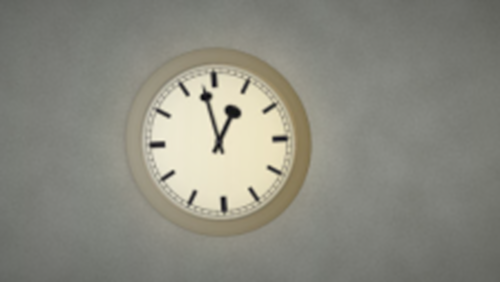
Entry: h=12 m=58
